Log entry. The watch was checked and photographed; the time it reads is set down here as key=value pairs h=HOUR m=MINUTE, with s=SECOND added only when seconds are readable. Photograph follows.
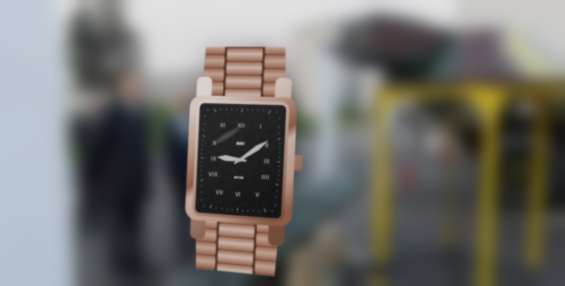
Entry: h=9 m=9
